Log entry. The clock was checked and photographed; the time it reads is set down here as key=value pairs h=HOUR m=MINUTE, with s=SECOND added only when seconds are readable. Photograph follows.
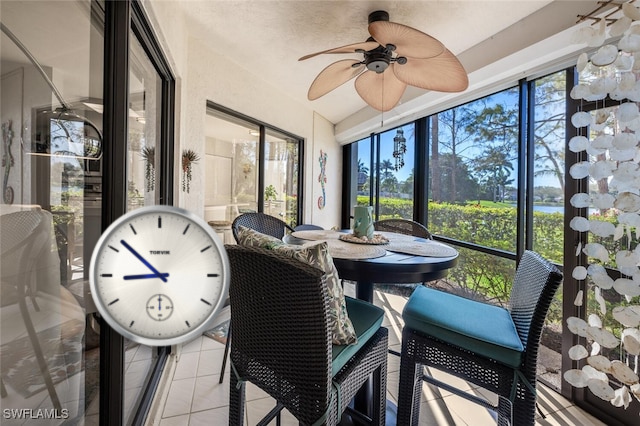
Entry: h=8 m=52
